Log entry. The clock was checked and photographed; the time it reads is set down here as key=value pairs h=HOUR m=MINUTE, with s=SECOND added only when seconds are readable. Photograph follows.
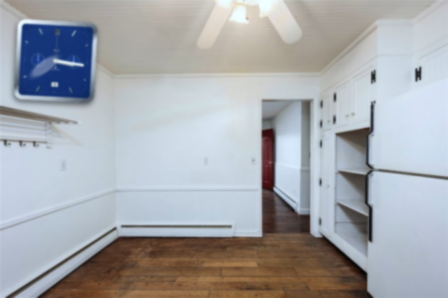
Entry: h=3 m=16
